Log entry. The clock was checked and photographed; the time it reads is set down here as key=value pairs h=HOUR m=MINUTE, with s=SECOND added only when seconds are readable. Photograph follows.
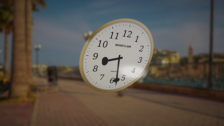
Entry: h=8 m=28
